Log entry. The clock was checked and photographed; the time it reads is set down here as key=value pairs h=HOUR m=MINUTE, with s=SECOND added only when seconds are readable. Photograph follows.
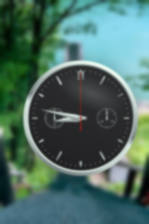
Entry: h=8 m=47
